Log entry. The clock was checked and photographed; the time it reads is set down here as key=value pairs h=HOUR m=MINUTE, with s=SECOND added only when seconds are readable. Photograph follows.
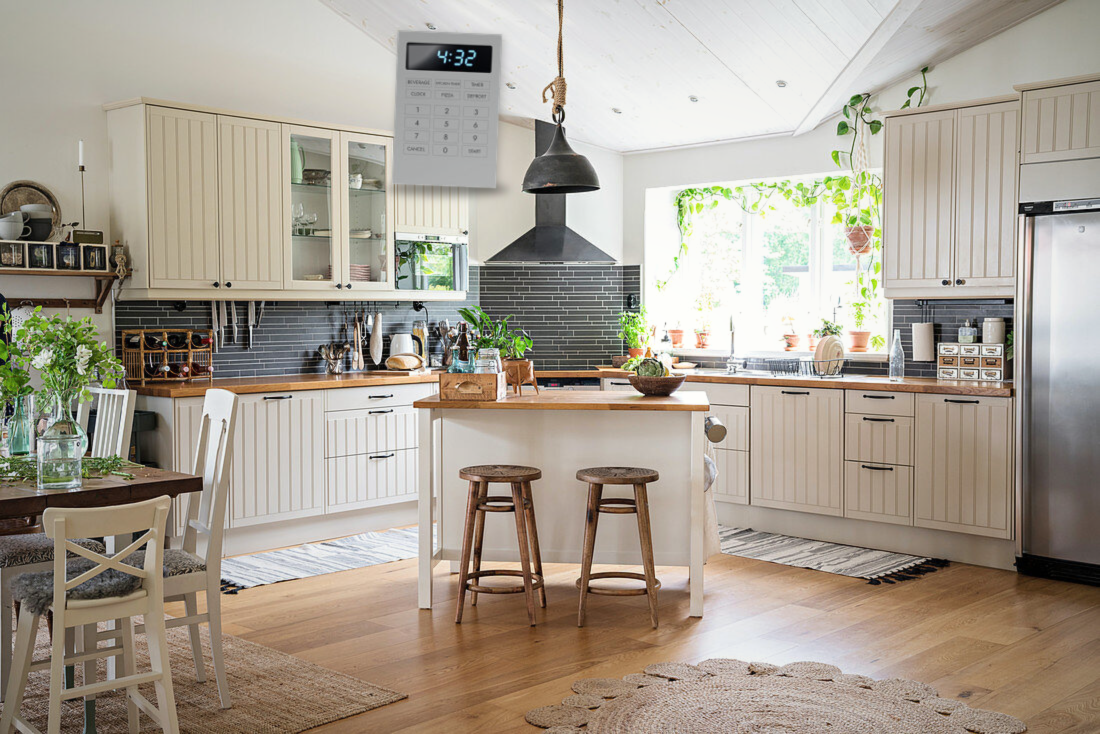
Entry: h=4 m=32
